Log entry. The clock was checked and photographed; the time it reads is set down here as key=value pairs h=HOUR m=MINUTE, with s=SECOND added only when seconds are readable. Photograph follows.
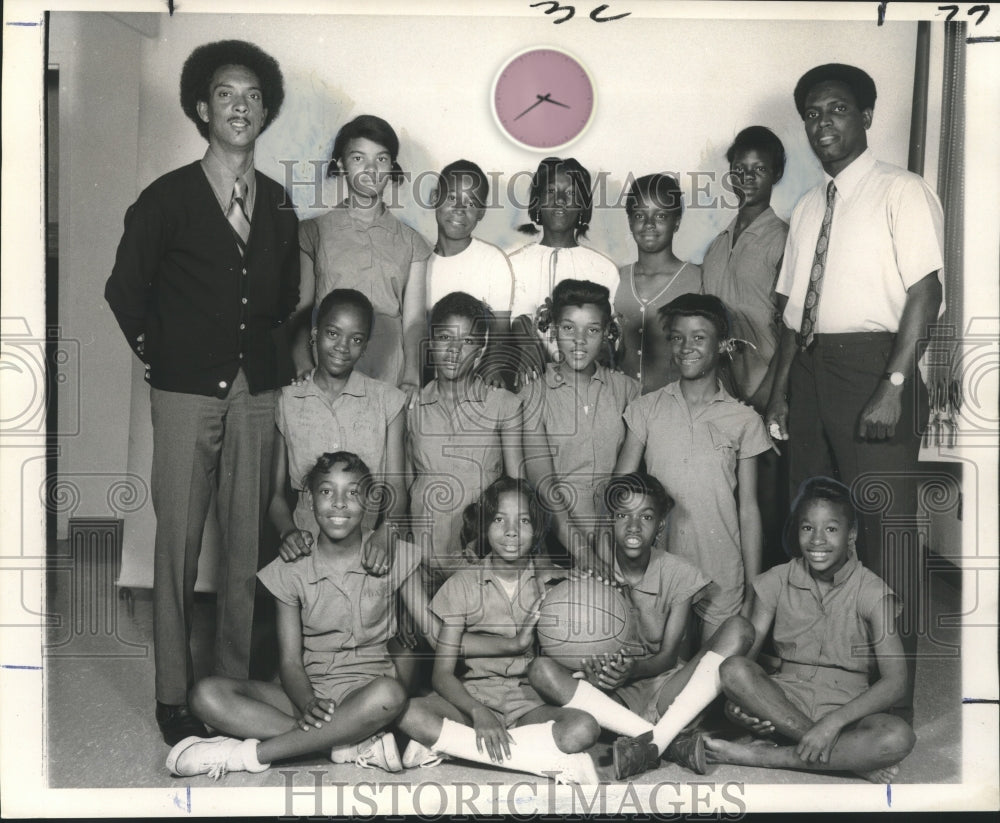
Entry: h=3 m=39
